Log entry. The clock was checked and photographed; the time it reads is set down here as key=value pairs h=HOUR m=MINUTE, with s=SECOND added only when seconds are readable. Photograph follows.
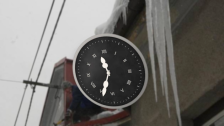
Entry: h=11 m=34
